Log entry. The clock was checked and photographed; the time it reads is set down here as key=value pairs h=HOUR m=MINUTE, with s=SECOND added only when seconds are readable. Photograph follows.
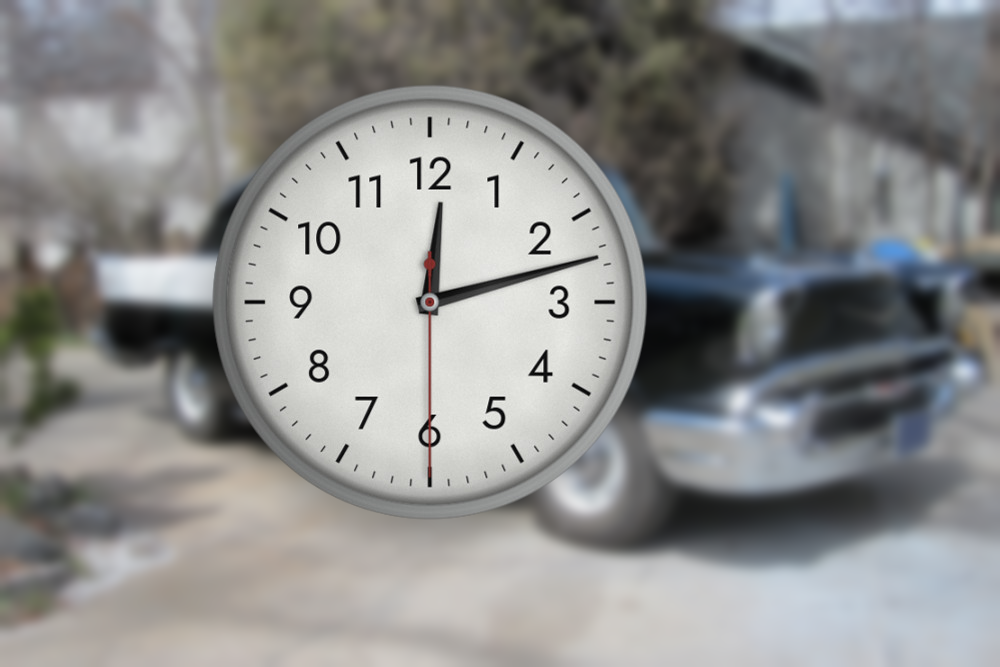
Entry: h=12 m=12 s=30
